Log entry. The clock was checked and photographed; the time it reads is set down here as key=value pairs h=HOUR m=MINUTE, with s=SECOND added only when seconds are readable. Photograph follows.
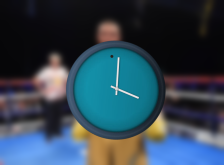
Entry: h=4 m=2
